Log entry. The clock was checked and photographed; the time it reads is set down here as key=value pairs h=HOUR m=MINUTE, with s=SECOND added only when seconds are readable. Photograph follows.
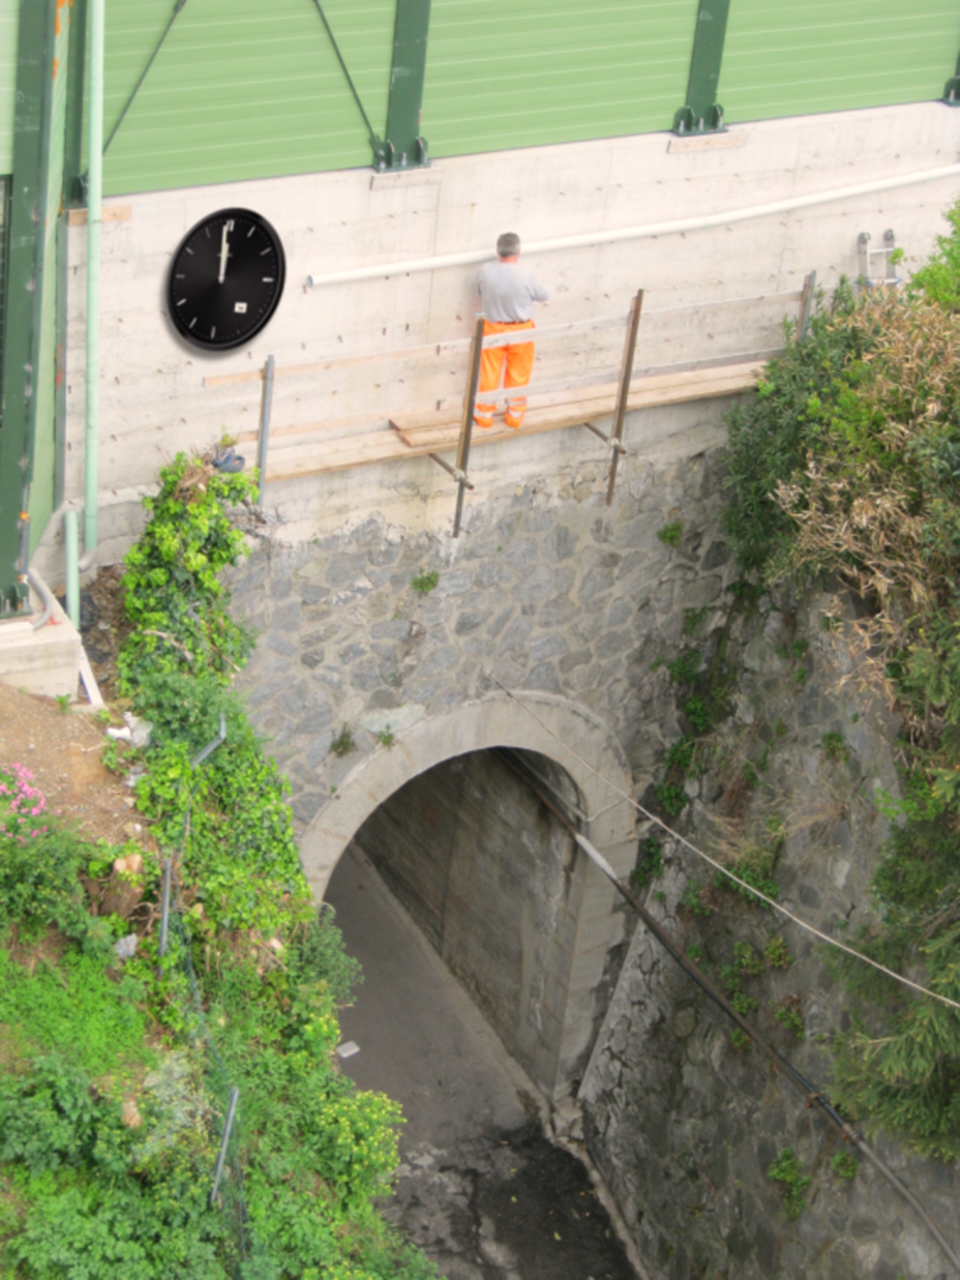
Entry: h=11 m=59
